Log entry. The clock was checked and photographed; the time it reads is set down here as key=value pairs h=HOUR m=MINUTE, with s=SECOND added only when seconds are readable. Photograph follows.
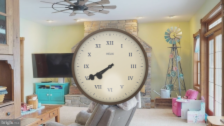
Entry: h=7 m=40
